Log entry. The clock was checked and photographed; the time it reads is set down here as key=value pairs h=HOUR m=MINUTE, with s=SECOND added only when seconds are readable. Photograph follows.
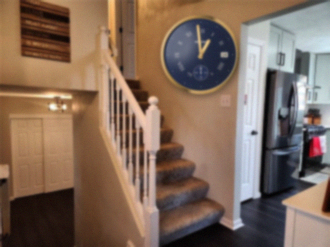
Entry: h=12 m=59
